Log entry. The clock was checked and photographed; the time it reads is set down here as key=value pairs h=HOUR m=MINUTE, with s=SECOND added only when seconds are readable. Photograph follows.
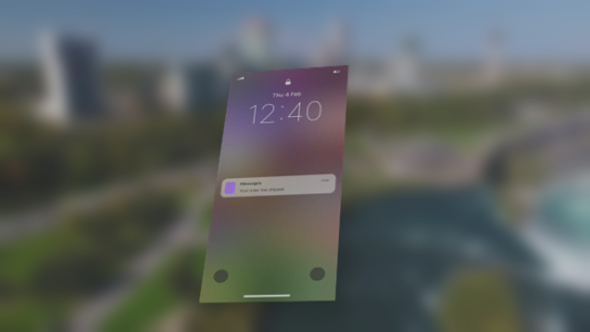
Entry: h=12 m=40
